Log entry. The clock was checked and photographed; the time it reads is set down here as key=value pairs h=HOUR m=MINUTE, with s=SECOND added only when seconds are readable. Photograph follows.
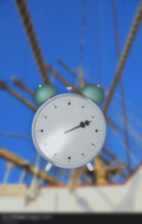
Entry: h=2 m=11
